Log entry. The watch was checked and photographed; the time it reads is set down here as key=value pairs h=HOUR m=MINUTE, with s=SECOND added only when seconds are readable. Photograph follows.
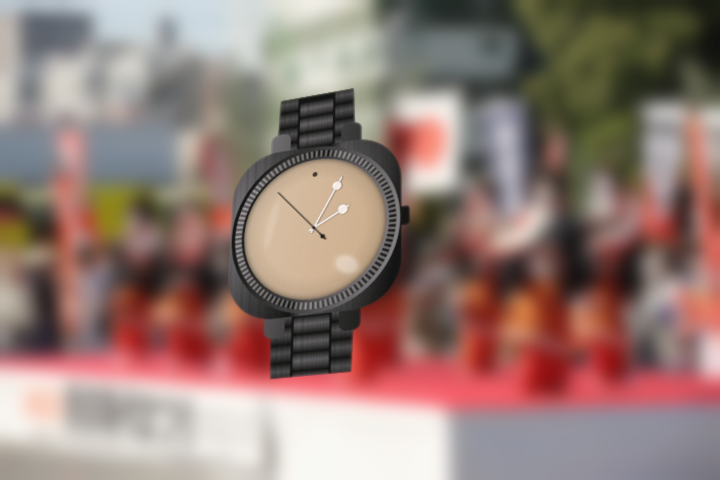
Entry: h=2 m=4 s=53
